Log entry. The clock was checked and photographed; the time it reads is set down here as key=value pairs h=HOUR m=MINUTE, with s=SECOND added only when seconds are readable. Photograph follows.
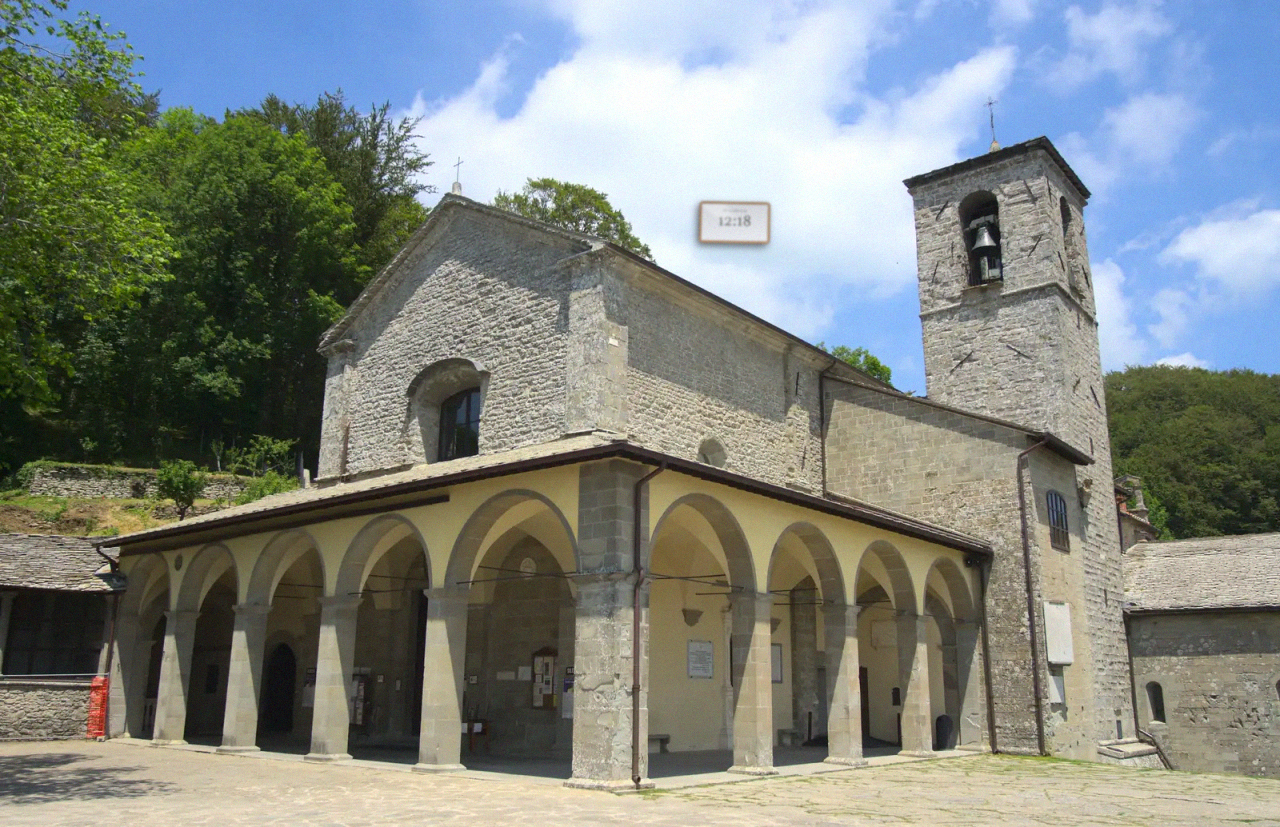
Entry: h=12 m=18
